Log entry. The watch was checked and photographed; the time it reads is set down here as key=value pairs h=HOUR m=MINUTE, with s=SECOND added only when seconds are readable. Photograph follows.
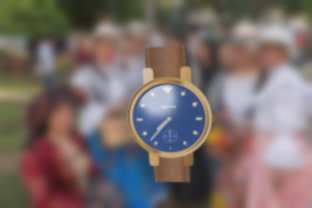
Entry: h=7 m=37
